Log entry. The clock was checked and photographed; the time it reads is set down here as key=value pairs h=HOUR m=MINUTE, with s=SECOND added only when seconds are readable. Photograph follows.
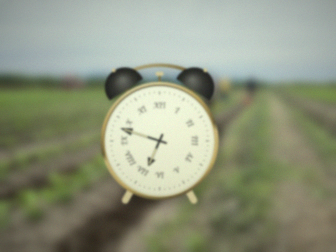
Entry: h=6 m=48
